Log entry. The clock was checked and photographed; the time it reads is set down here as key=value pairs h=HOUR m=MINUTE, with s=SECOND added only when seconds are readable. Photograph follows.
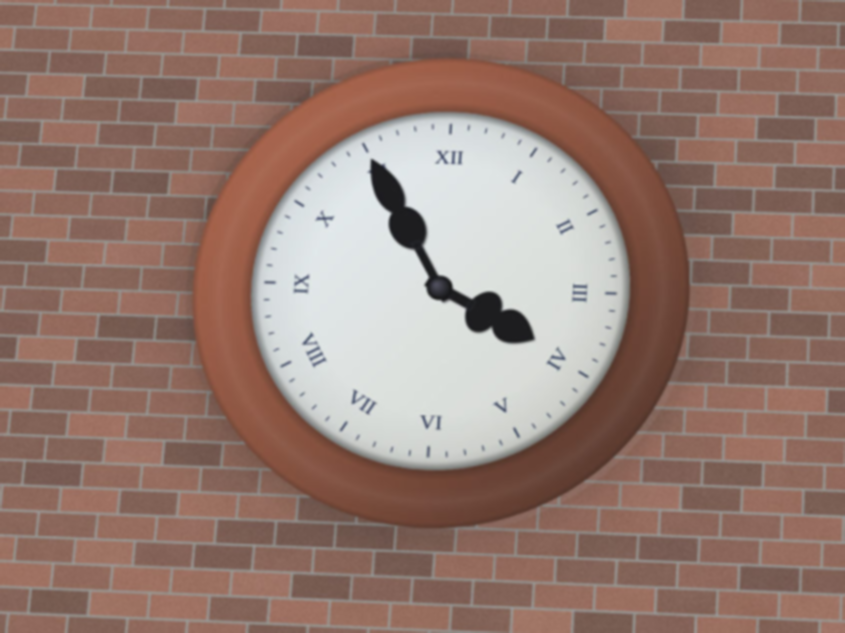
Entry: h=3 m=55
